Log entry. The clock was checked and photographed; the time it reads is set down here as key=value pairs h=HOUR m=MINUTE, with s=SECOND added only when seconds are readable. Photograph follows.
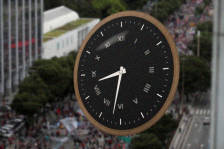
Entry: h=8 m=32
